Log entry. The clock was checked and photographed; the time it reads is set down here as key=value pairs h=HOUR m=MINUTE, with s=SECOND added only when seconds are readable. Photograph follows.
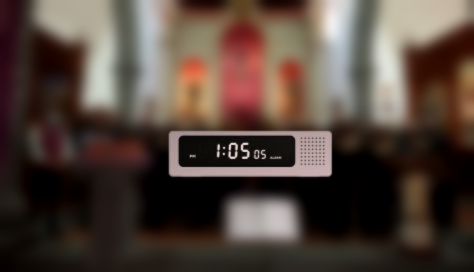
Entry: h=1 m=5 s=5
